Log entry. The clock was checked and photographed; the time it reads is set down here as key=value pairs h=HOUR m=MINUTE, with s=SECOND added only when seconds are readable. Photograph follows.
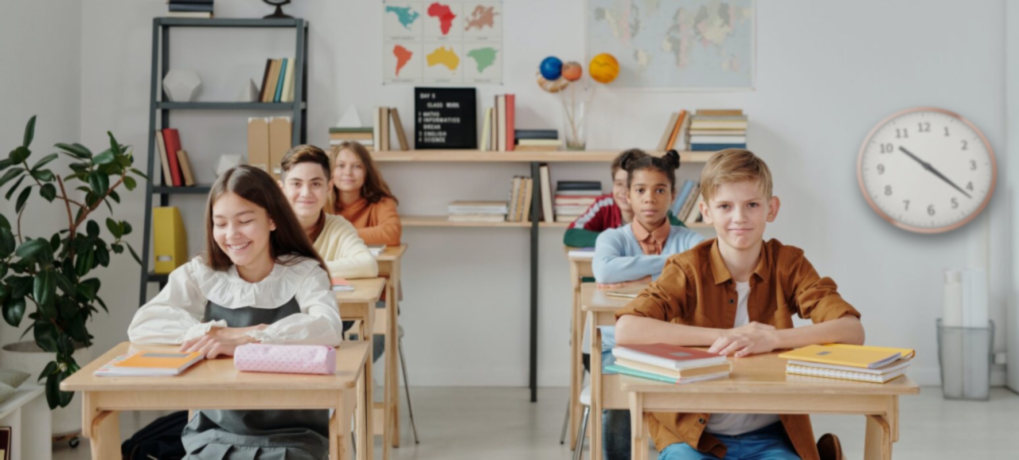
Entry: h=10 m=22
